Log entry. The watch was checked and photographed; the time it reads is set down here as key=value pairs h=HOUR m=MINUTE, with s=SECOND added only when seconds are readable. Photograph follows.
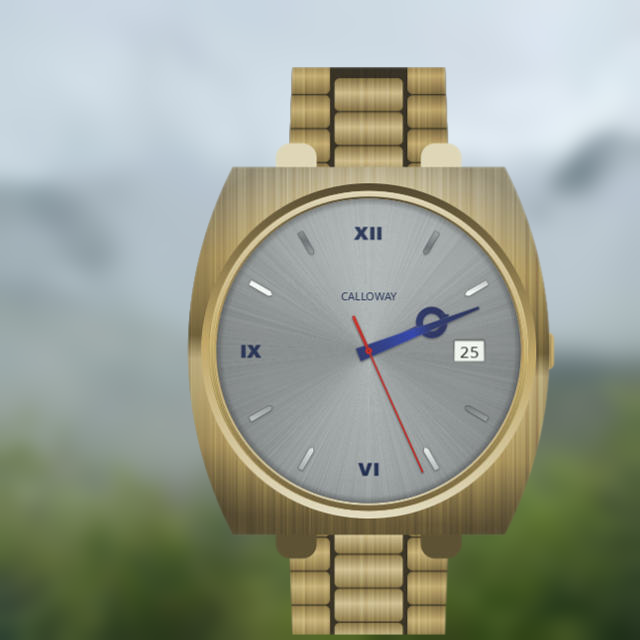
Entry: h=2 m=11 s=26
